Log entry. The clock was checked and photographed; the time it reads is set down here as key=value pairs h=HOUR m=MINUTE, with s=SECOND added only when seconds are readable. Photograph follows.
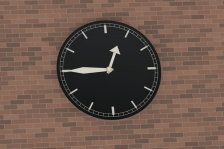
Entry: h=12 m=45
